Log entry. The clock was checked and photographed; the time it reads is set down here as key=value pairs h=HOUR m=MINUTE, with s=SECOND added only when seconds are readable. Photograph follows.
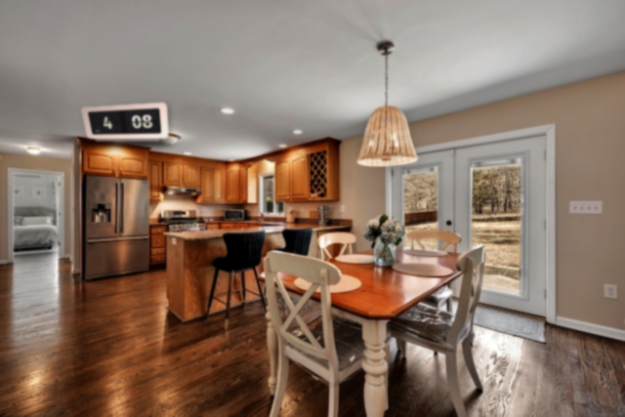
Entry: h=4 m=8
